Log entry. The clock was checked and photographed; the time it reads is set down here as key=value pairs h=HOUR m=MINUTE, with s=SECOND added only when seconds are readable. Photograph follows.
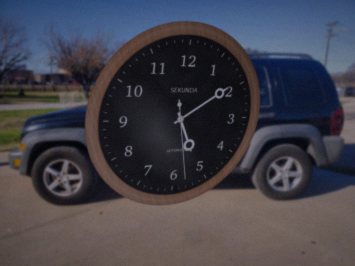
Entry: h=5 m=9 s=28
